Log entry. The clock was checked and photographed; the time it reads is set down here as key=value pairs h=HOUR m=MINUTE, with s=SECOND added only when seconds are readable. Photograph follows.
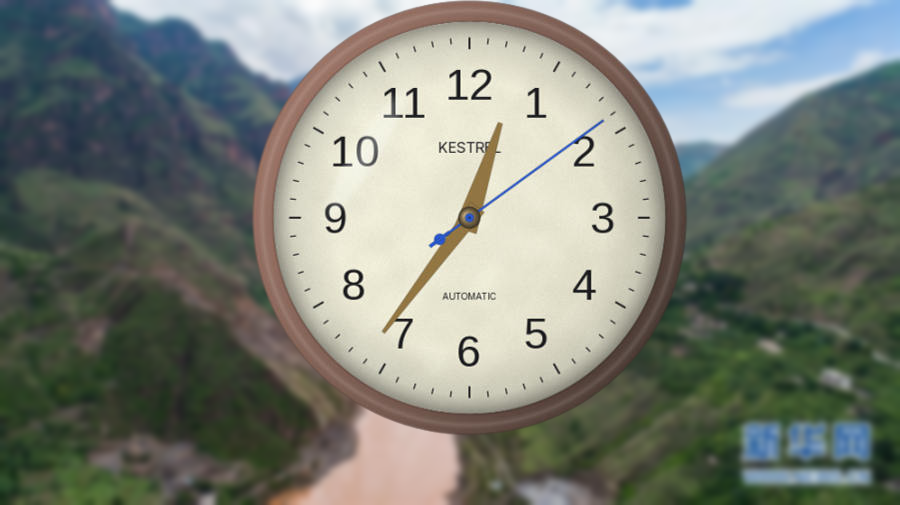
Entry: h=12 m=36 s=9
